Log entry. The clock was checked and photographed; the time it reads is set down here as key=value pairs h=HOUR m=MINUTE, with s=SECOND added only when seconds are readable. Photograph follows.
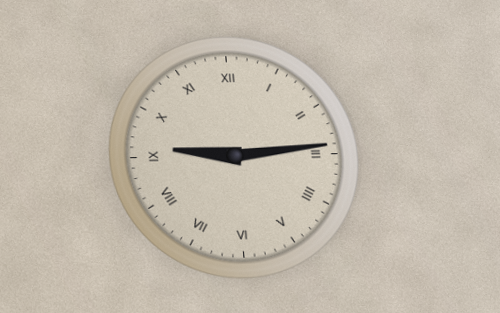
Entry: h=9 m=14
